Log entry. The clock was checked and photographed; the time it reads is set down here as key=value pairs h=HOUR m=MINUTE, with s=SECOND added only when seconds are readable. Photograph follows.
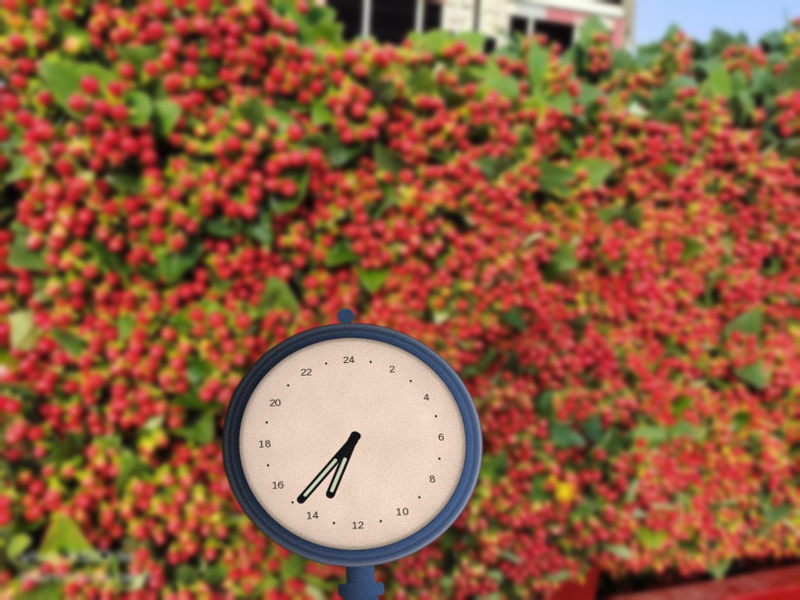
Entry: h=13 m=37
